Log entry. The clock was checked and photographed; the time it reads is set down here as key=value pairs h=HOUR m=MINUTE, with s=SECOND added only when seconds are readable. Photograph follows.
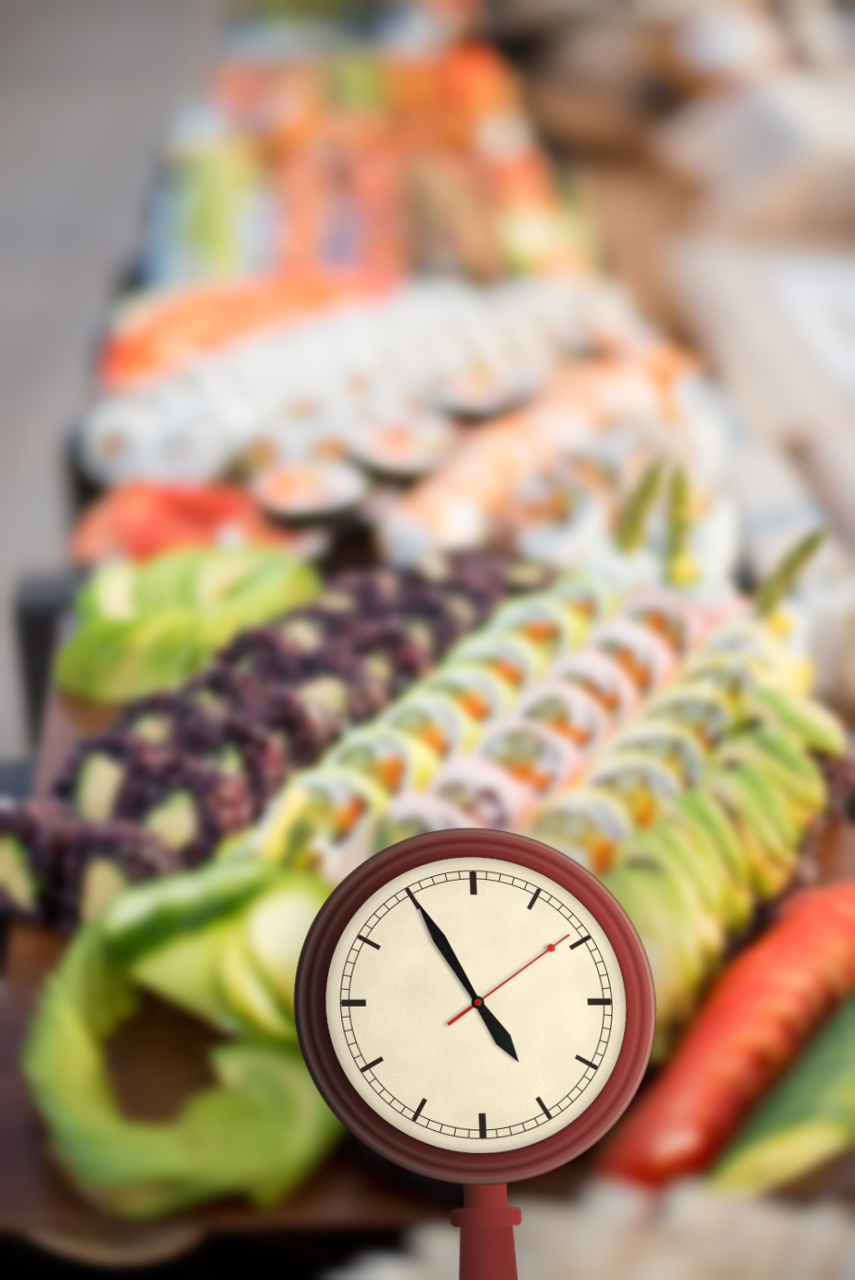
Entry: h=4 m=55 s=9
